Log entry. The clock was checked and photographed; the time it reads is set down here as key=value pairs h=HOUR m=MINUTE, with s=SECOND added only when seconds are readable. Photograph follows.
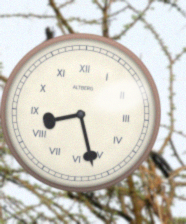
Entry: h=8 m=27
